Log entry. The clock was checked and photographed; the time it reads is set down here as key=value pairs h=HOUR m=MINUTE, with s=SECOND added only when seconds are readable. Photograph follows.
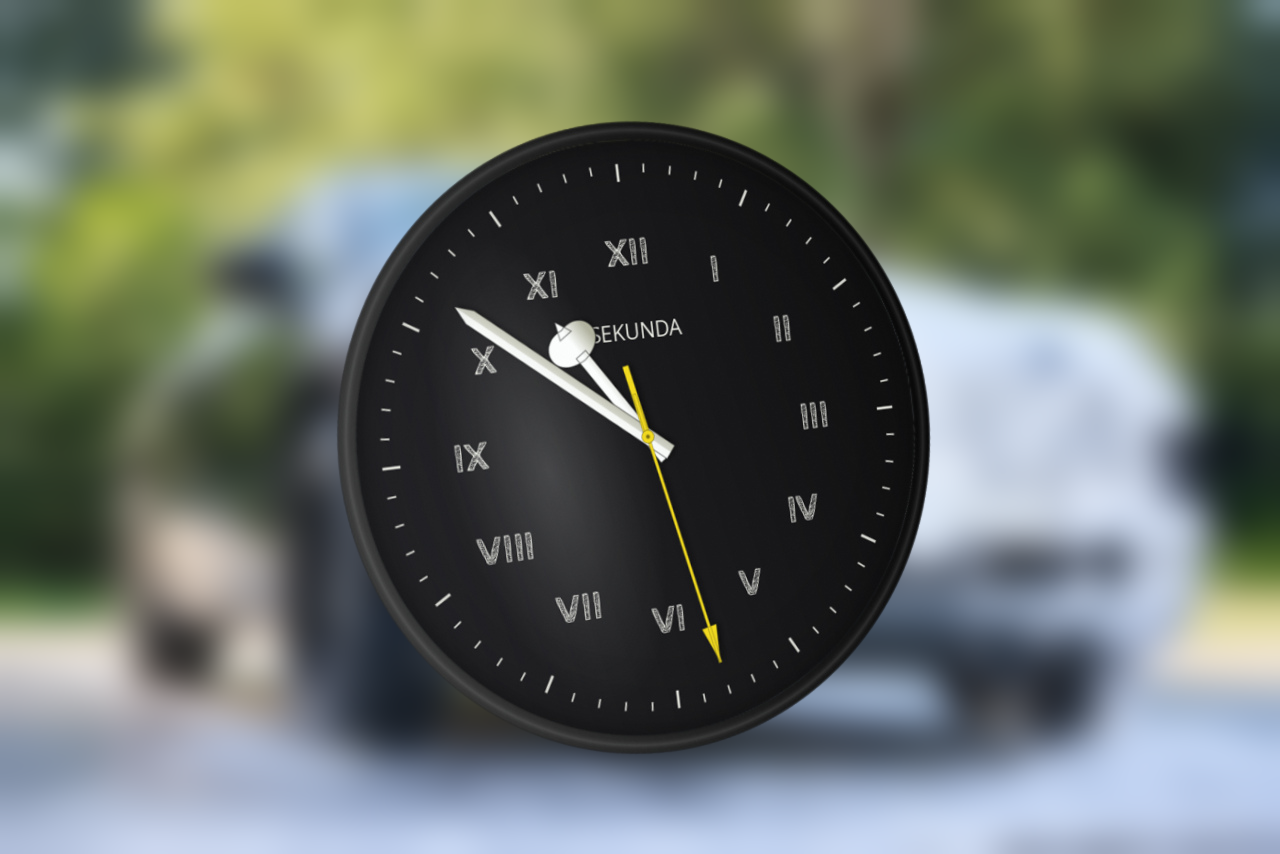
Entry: h=10 m=51 s=28
